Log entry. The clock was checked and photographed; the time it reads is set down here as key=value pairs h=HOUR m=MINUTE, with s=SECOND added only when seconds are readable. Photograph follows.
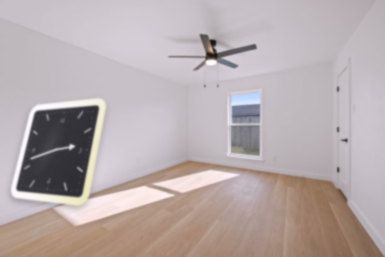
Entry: h=2 m=42
